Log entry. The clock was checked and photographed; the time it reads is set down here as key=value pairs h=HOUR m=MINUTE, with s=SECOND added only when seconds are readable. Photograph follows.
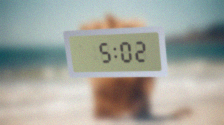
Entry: h=5 m=2
